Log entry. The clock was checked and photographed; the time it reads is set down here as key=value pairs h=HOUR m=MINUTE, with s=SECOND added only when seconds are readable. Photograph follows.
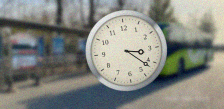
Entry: h=3 m=22
